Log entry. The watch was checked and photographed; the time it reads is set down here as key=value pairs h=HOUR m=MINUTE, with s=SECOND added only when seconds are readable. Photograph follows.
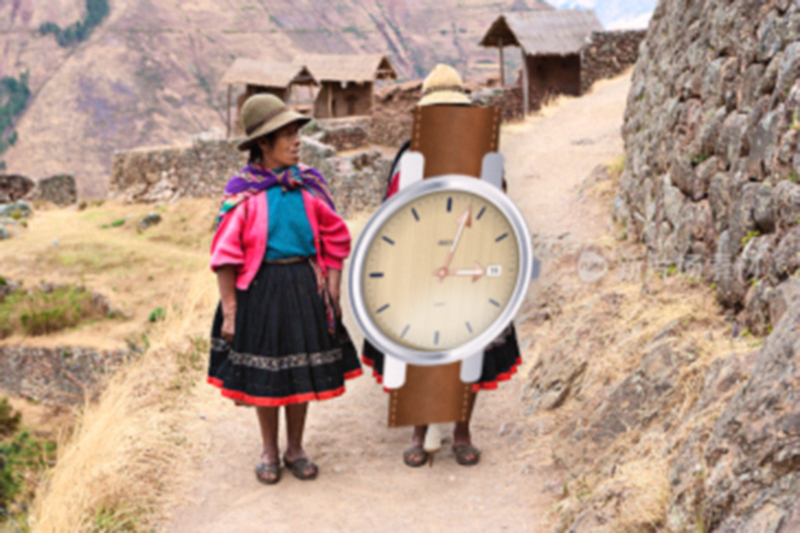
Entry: h=3 m=3
